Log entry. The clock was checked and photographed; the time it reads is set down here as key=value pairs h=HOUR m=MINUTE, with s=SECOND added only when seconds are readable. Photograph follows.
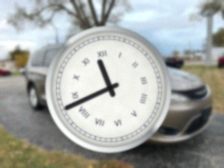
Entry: h=11 m=43
